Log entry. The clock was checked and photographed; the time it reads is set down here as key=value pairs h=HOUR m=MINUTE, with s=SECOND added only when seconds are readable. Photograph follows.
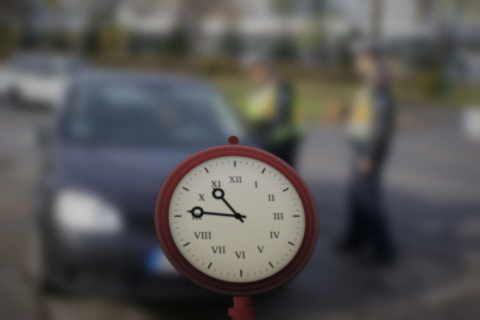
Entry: h=10 m=46
